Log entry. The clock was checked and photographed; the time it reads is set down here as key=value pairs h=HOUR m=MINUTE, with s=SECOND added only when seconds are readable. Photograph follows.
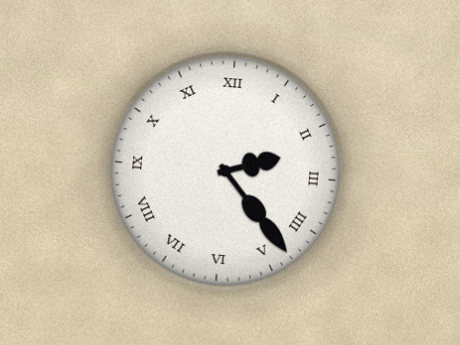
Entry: h=2 m=23
